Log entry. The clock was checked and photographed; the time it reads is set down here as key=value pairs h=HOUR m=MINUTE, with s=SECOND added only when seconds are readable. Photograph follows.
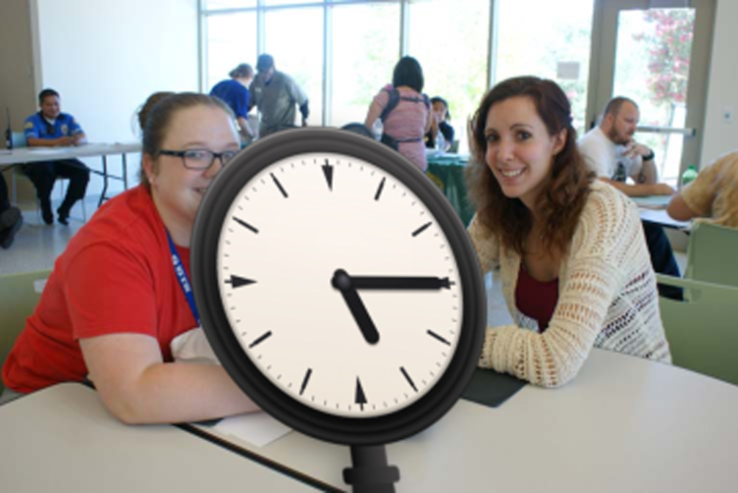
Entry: h=5 m=15
